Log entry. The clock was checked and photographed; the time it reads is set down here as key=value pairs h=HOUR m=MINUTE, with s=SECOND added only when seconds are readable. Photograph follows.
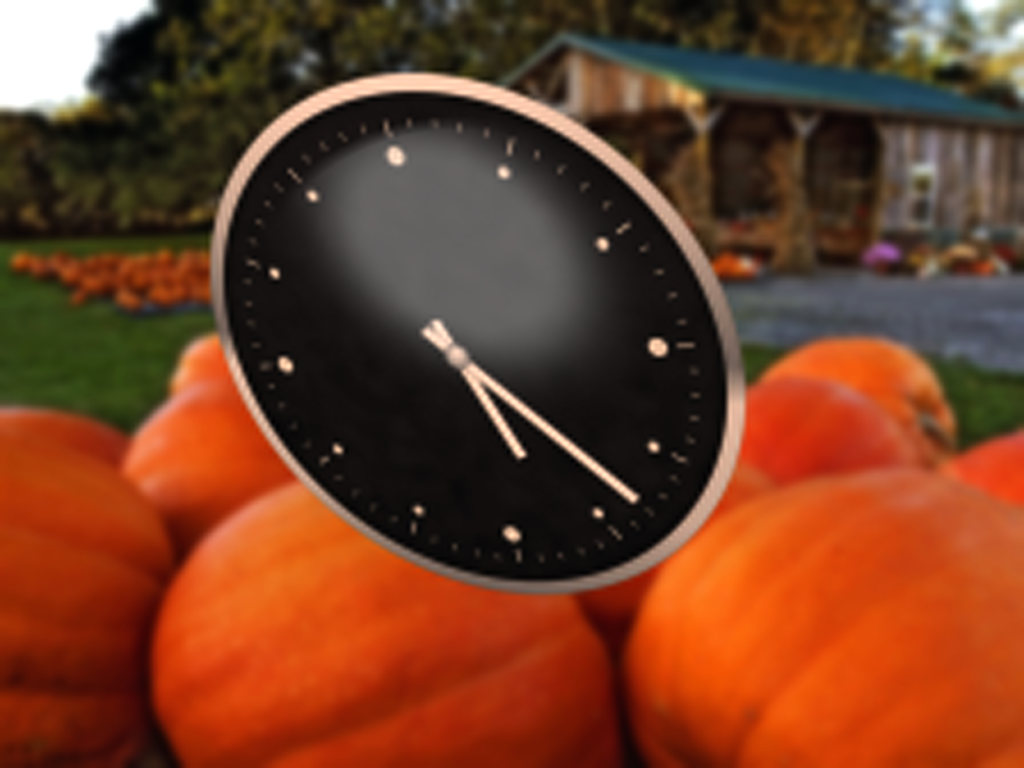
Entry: h=5 m=23
